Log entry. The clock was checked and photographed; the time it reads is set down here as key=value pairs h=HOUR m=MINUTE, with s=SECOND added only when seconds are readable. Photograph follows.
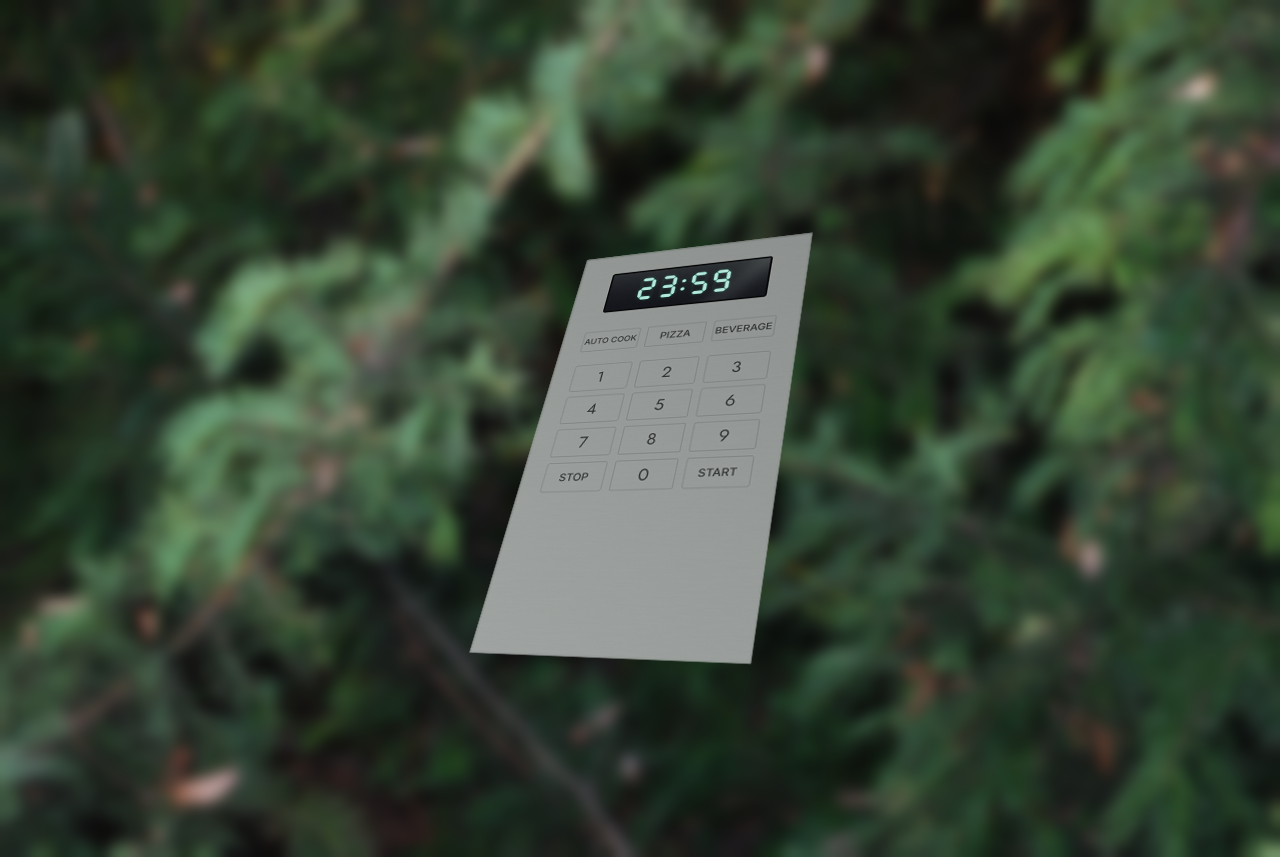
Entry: h=23 m=59
